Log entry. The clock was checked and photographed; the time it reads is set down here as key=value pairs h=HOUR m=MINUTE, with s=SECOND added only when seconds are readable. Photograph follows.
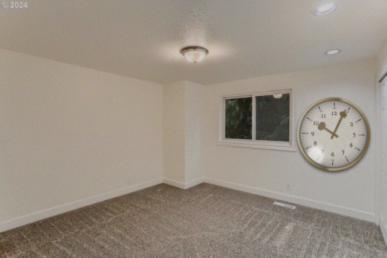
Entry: h=10 m=4
